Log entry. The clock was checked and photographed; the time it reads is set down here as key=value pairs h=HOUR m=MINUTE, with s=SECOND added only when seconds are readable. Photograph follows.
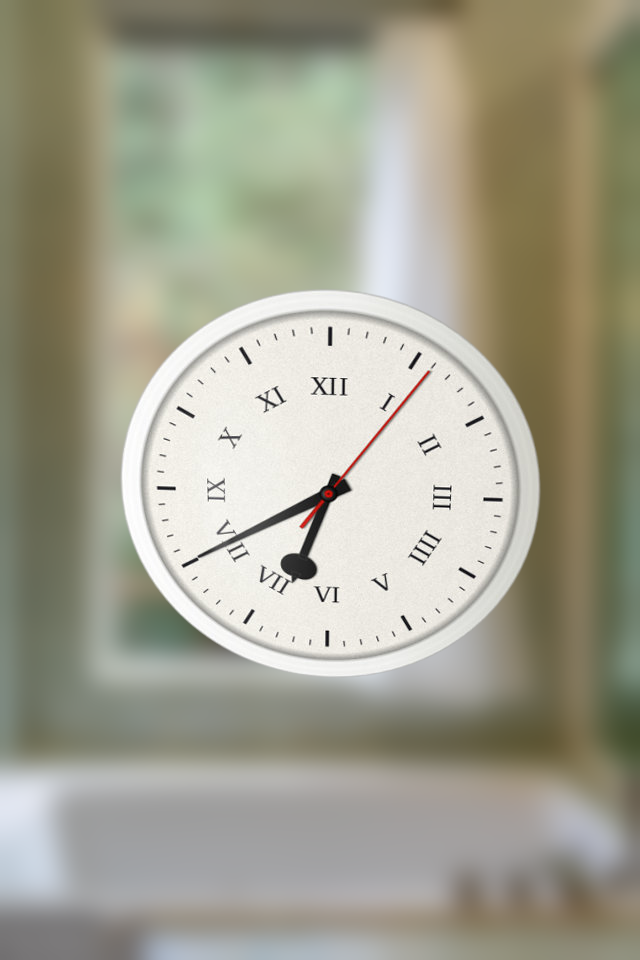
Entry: h=6 m=40 s=6
